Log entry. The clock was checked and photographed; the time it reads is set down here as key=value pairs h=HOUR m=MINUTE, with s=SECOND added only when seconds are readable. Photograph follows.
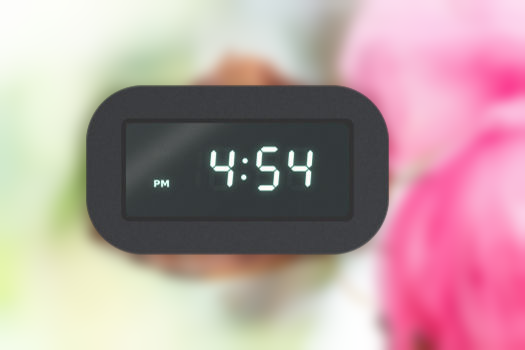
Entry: h=4 m=54
